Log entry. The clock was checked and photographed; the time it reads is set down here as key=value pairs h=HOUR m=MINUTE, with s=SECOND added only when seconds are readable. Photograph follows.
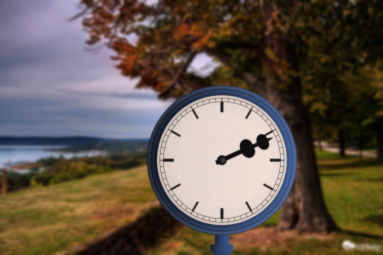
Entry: h=2 m=11
